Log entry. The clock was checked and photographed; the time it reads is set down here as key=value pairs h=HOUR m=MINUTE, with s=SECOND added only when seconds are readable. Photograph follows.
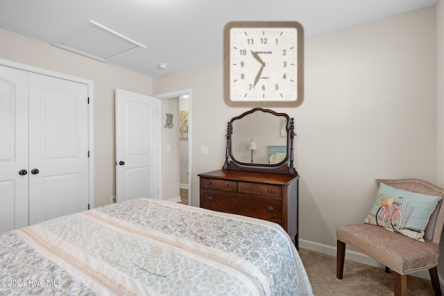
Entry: h=10 m=34
